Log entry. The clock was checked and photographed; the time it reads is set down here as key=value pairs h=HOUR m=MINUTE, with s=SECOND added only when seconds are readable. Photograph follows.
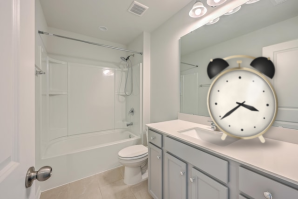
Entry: h=3 m=39
